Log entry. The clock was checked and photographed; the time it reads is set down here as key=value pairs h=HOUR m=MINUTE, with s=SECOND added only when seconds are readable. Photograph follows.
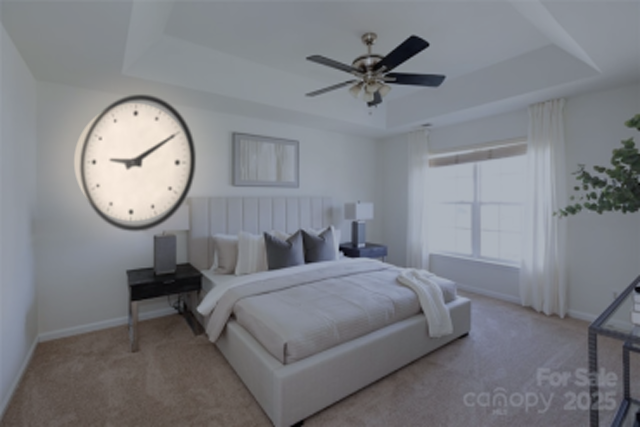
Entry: h=9 m=10
